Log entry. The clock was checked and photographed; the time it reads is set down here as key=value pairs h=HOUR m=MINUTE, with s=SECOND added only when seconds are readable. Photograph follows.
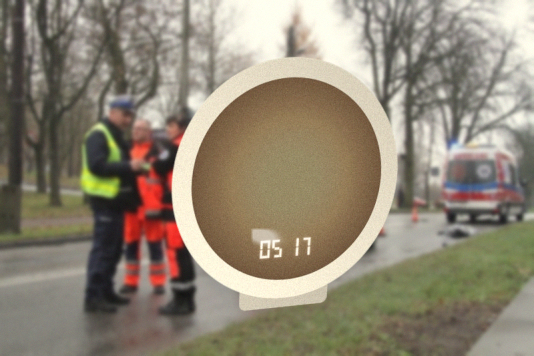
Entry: h=5 m=17
